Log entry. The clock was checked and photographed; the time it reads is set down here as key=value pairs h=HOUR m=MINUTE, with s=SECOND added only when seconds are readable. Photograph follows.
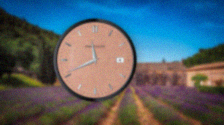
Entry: h=11 m=41
